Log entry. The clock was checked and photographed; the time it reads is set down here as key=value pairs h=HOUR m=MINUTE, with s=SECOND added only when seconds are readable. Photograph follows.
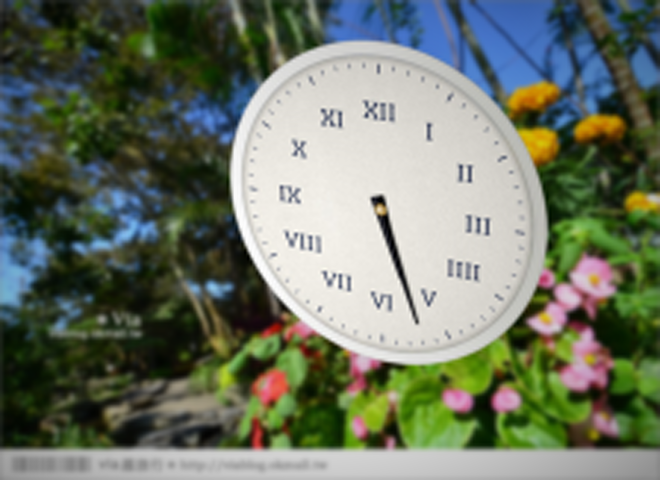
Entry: h=5 m=27
